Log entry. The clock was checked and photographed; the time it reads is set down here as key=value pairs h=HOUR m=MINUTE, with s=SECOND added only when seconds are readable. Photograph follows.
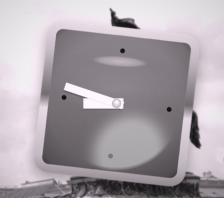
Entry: h=8 m=47
